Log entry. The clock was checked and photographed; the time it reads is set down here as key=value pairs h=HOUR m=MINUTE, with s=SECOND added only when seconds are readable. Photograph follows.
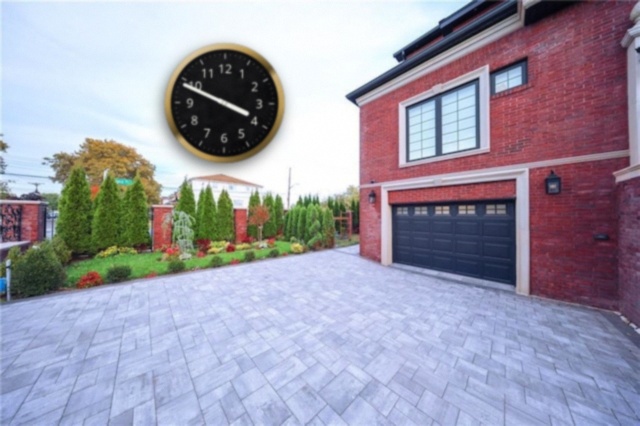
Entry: h=3 m=49
